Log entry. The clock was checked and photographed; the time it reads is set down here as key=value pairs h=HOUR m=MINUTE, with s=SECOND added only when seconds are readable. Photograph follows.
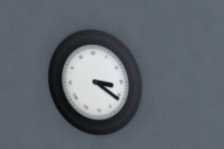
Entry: h=3 m=21
